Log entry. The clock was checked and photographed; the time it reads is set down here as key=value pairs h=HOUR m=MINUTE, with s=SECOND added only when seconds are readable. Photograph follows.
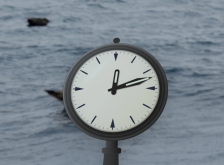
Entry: h=12 m=12
